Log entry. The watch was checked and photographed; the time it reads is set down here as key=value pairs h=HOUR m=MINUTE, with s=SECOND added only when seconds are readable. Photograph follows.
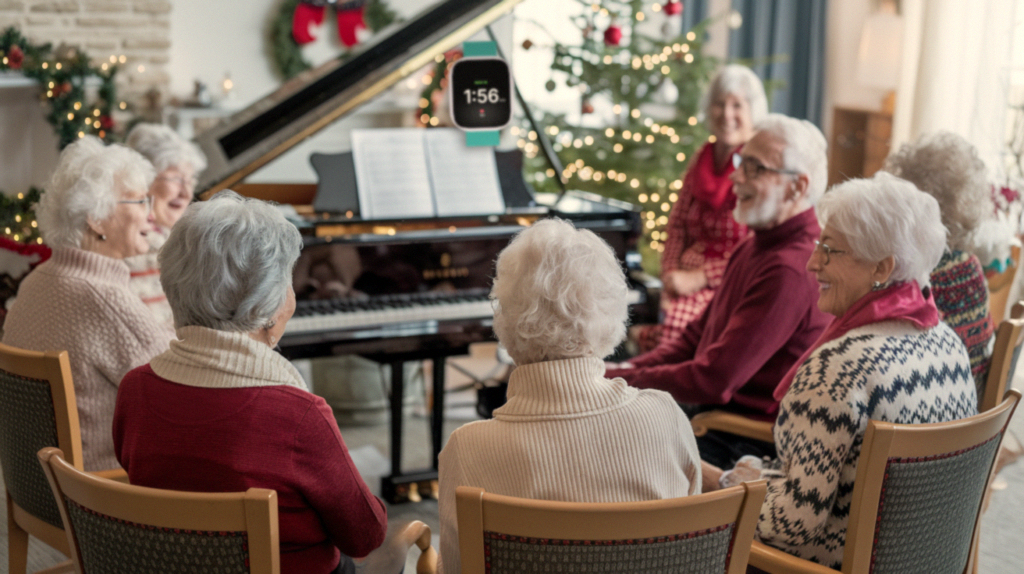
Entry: h=1 m=56
